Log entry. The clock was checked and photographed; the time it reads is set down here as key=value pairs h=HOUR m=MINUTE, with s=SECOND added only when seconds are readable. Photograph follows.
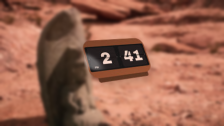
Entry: h=2 m=41
